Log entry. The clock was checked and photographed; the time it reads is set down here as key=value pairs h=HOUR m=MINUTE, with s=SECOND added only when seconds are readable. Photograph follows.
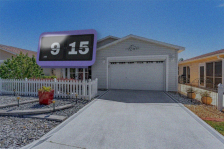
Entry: h=9 m=15
